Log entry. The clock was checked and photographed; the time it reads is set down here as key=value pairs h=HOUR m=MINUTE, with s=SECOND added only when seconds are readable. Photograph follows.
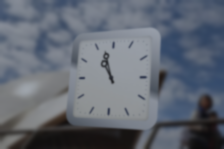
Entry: h=10 m=57
